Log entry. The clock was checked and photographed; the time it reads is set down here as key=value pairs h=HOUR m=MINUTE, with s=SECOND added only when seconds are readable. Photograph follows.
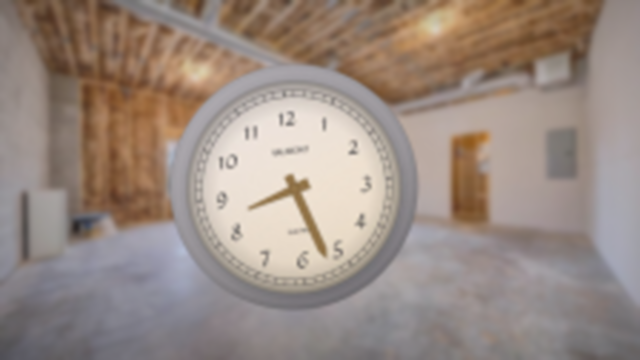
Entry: h=8 m=27
